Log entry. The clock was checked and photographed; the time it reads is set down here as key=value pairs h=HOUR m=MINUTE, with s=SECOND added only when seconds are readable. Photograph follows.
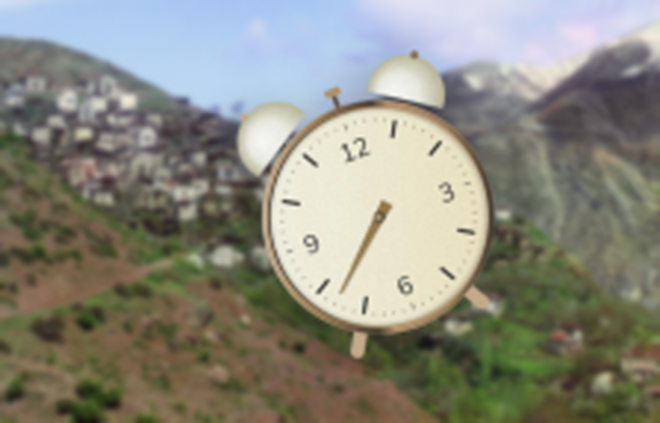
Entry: h=7 m=38
